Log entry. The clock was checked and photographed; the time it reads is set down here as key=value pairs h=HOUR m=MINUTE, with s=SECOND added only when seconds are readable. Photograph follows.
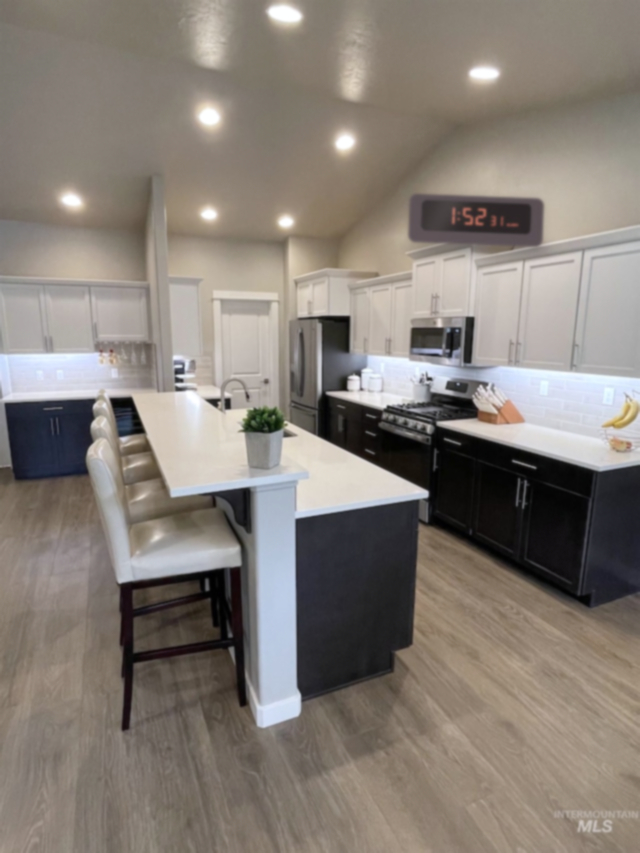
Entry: h=1 m=52
